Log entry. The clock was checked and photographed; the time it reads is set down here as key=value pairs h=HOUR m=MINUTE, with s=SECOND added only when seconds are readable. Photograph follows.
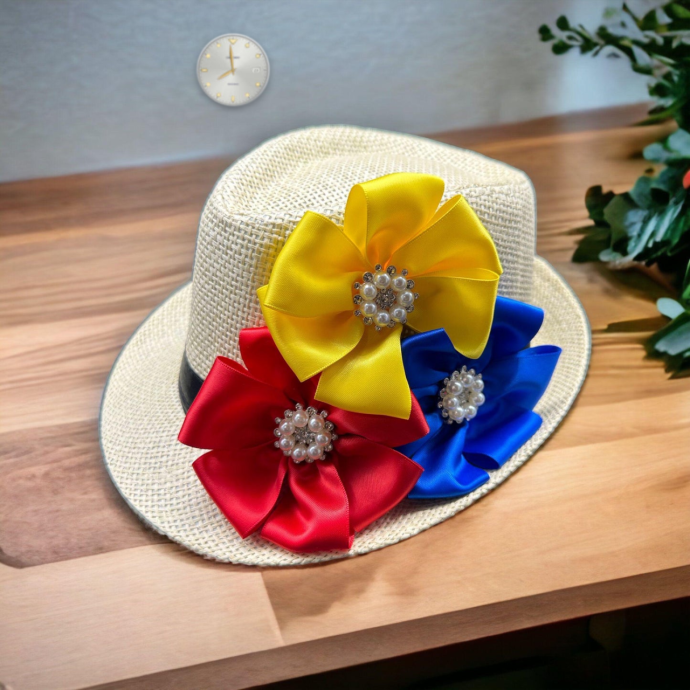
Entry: h=7 m=59
